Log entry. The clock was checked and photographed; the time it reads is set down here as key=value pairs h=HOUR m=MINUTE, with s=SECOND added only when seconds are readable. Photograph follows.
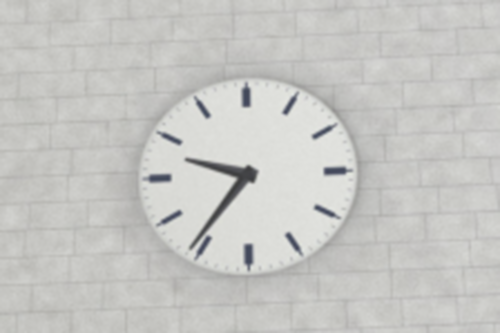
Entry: h=9 m=36
